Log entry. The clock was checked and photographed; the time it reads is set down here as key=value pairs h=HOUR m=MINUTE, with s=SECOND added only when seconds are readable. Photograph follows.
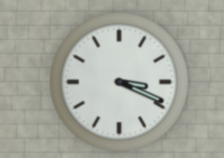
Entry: h=3 m=19
